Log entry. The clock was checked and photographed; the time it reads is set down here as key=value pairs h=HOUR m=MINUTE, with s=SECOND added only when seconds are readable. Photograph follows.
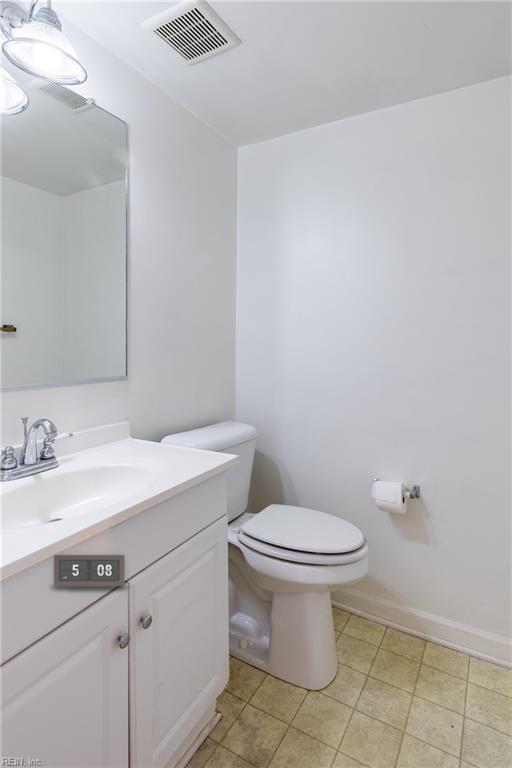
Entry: h=5 m=8
